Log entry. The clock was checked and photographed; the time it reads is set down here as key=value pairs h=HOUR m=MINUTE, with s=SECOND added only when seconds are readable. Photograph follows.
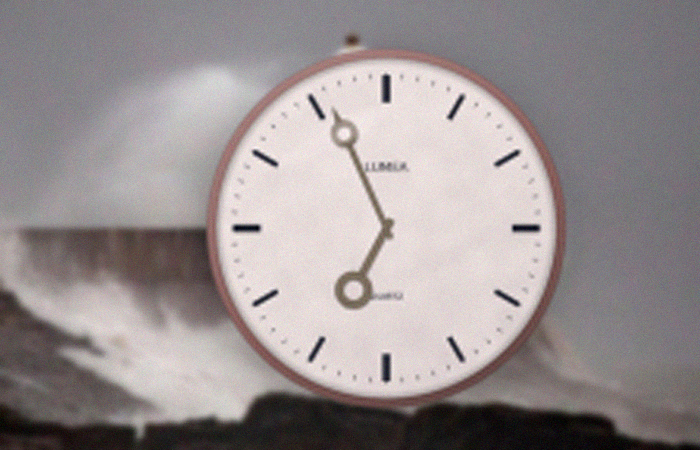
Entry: h=6 m=56
